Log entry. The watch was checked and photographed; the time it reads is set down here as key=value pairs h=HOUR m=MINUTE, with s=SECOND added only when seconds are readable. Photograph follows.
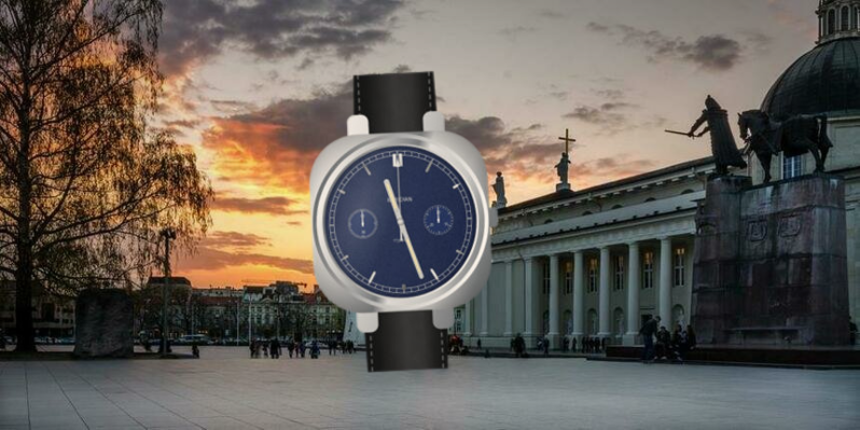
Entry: h=11 m=27
